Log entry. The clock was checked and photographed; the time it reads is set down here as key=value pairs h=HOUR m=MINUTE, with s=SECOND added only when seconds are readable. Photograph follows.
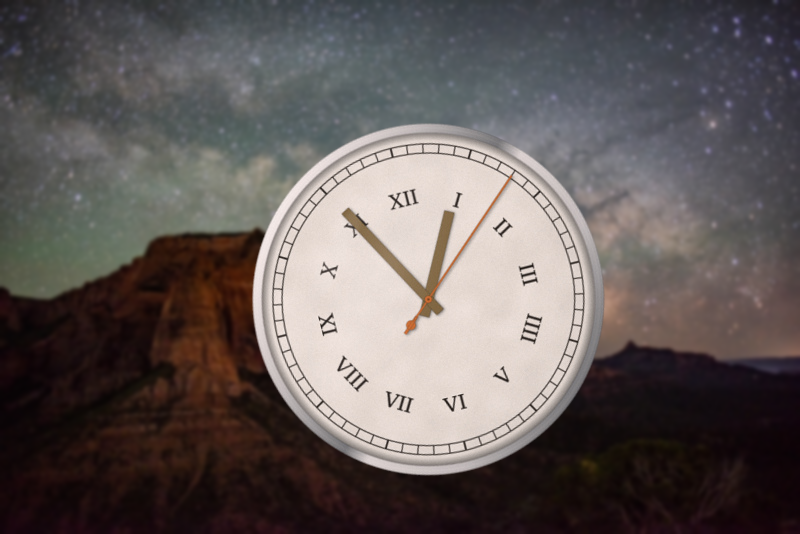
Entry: h=12 m=55 s=8
